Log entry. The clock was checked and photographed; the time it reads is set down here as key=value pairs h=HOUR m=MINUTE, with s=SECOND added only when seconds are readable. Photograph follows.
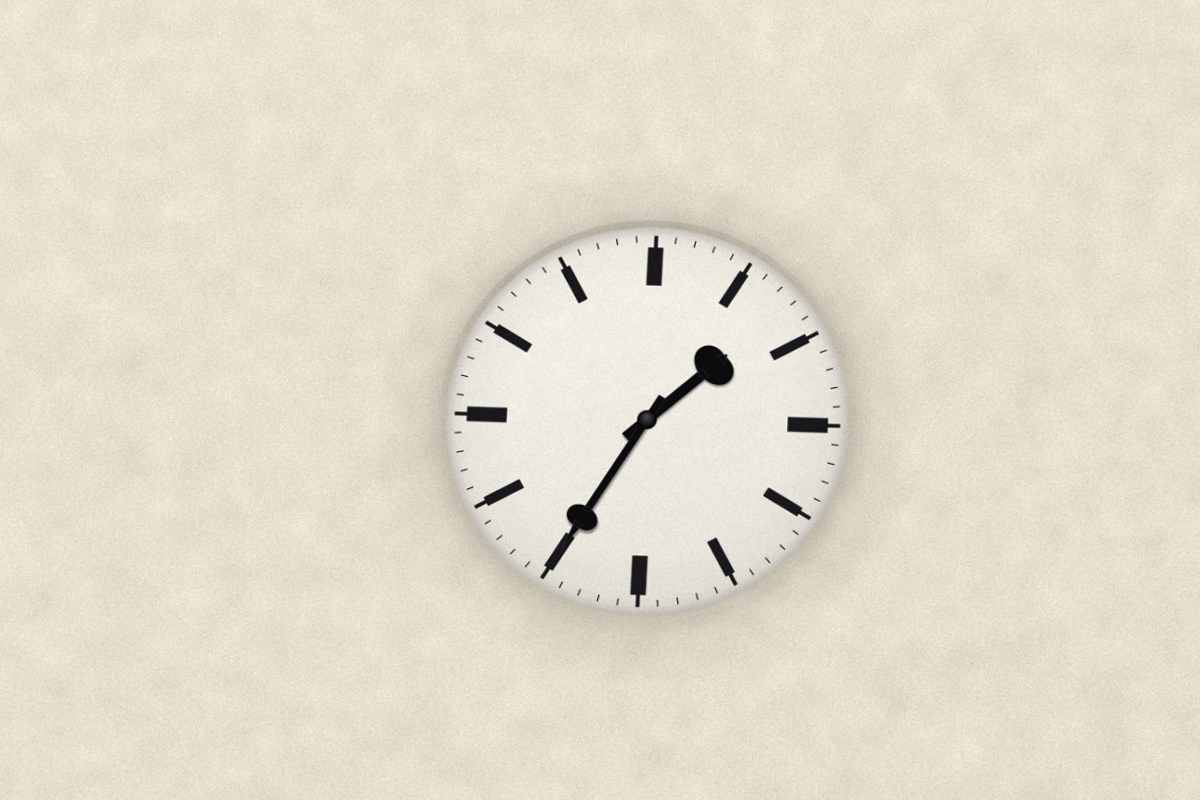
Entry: h=1 m=35
